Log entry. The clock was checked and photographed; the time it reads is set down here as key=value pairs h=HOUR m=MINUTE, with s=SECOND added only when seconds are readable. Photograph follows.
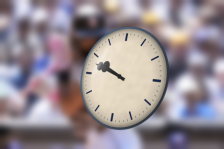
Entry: h=9 m=48
